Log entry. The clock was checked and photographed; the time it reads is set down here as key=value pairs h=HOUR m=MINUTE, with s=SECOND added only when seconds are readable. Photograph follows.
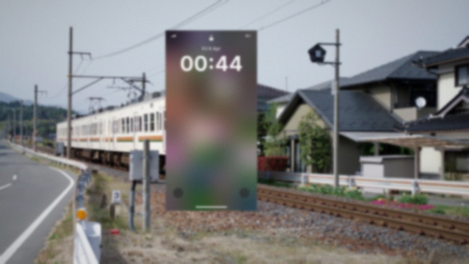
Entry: h=0 m=44
